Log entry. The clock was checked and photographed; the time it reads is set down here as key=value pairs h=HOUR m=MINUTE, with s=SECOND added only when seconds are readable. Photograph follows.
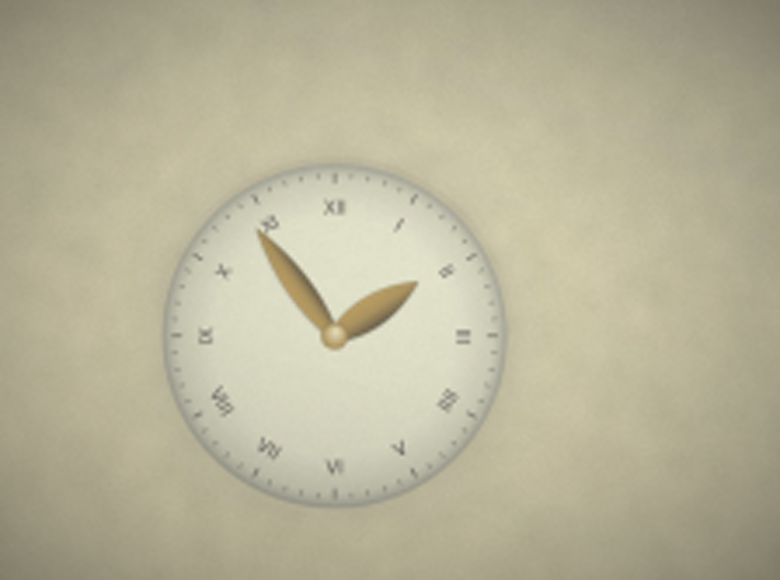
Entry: h=1 m=54
